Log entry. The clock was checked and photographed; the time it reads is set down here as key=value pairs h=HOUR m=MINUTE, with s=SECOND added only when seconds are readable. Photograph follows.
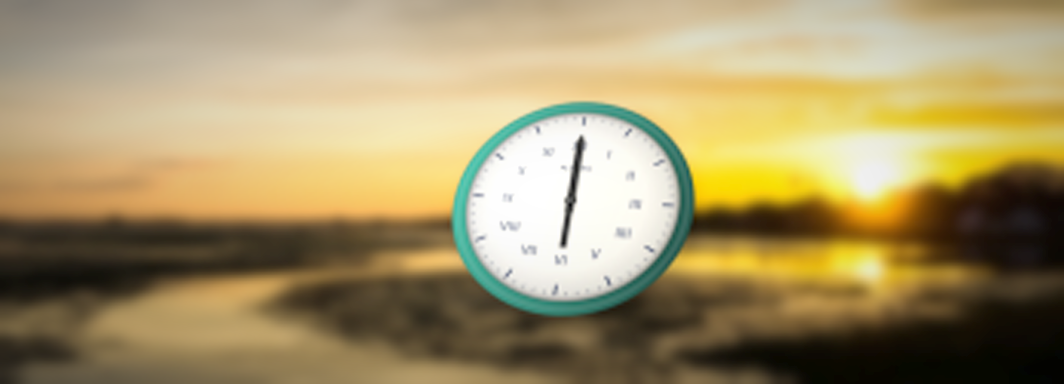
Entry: h=6 m=0
